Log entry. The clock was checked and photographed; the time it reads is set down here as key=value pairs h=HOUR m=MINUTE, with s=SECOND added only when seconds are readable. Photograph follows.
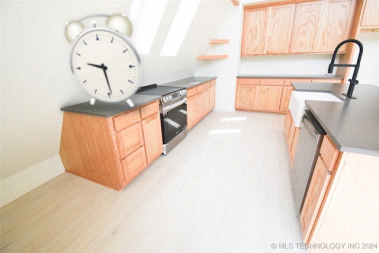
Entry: h=9 m=29
